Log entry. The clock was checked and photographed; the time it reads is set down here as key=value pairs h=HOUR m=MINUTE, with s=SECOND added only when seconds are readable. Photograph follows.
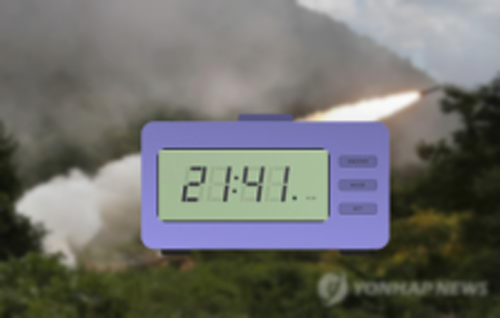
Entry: h=21 m=41
